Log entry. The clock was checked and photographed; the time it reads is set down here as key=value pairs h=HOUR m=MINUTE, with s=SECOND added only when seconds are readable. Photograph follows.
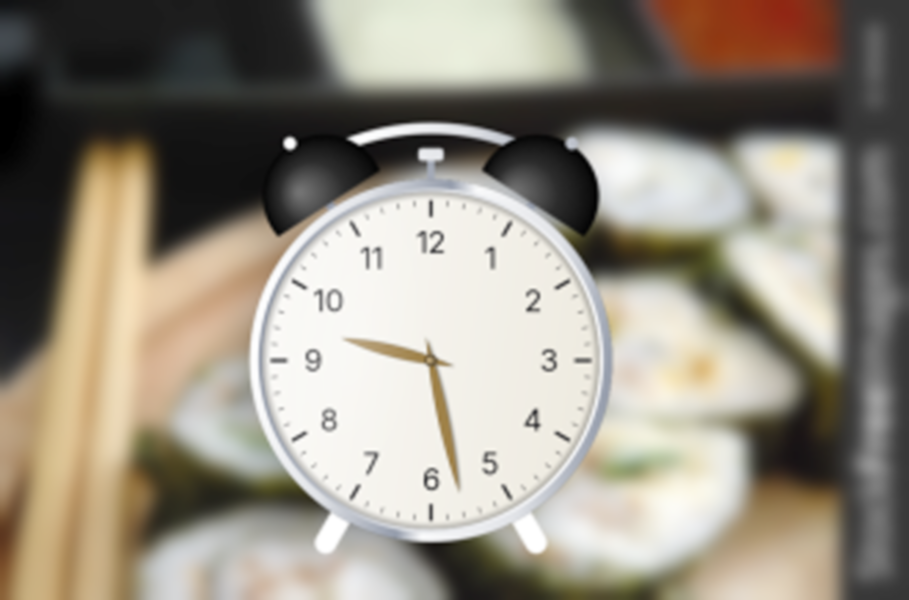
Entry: h=9 m=28
